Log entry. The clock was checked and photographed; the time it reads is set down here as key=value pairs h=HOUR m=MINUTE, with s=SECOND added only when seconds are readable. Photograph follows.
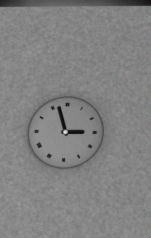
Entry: h=2 m=57
